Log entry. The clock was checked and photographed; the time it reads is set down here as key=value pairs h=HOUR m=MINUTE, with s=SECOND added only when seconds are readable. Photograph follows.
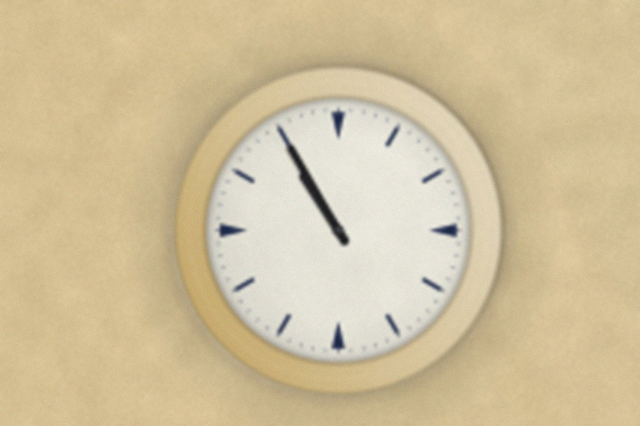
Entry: h=10 m=55
